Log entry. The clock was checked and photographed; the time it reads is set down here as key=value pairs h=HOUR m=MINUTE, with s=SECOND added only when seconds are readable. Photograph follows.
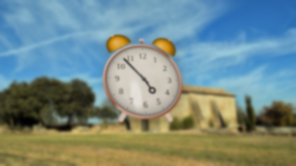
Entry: h=4 m=53
